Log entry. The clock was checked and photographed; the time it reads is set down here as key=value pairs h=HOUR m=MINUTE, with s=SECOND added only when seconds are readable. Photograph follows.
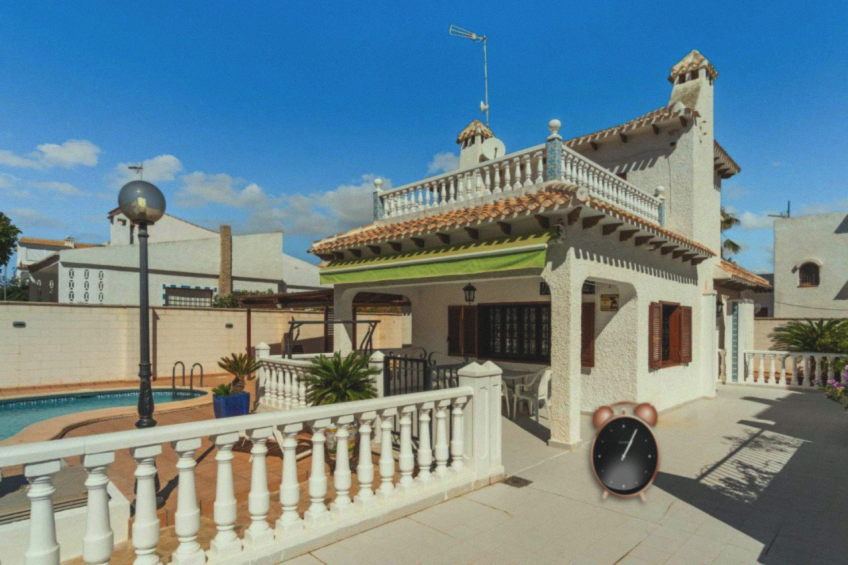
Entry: h=1 m=5
